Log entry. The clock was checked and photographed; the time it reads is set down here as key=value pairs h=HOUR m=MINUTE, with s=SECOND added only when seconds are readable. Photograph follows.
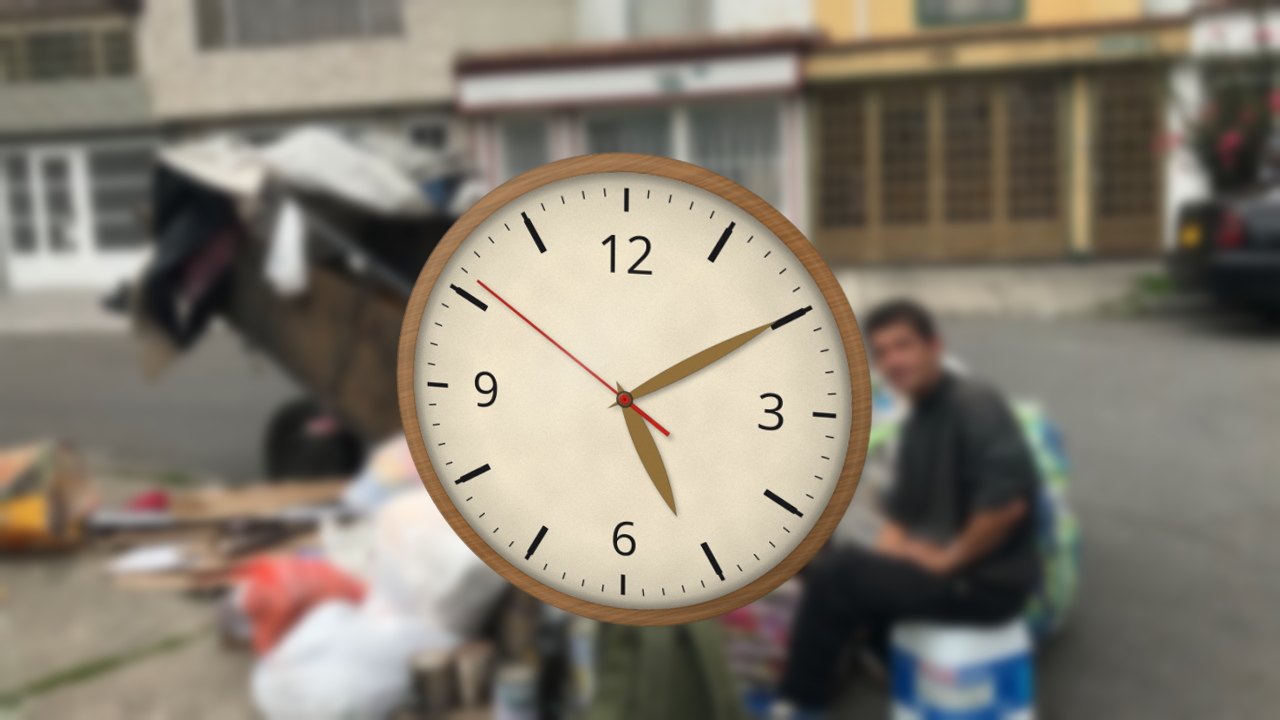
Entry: h=5 m=9 s=51
